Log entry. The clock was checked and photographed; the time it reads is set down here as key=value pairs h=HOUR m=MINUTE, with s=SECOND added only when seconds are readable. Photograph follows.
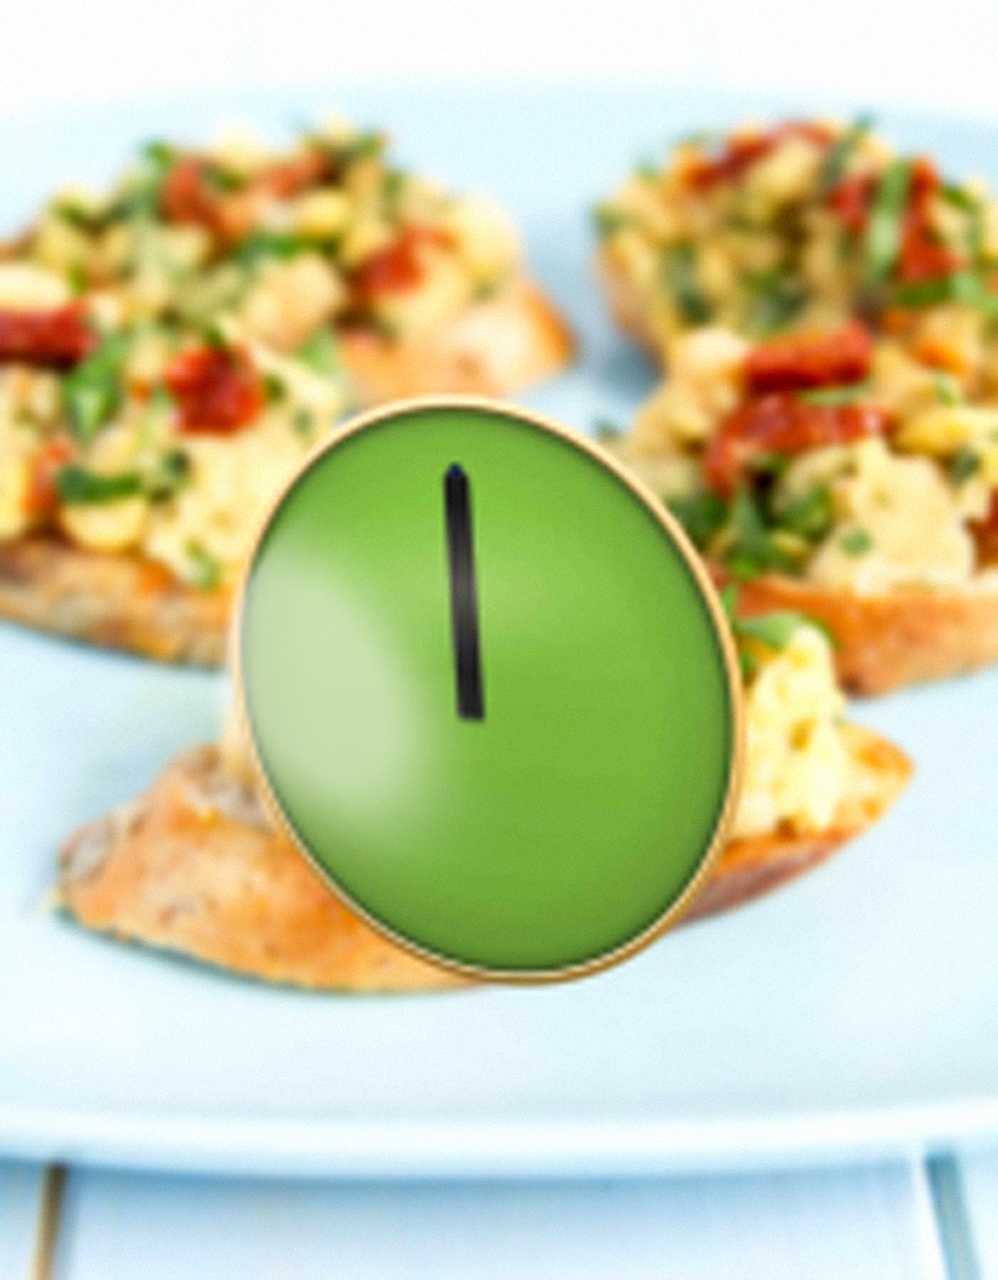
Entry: h=12 m=0
